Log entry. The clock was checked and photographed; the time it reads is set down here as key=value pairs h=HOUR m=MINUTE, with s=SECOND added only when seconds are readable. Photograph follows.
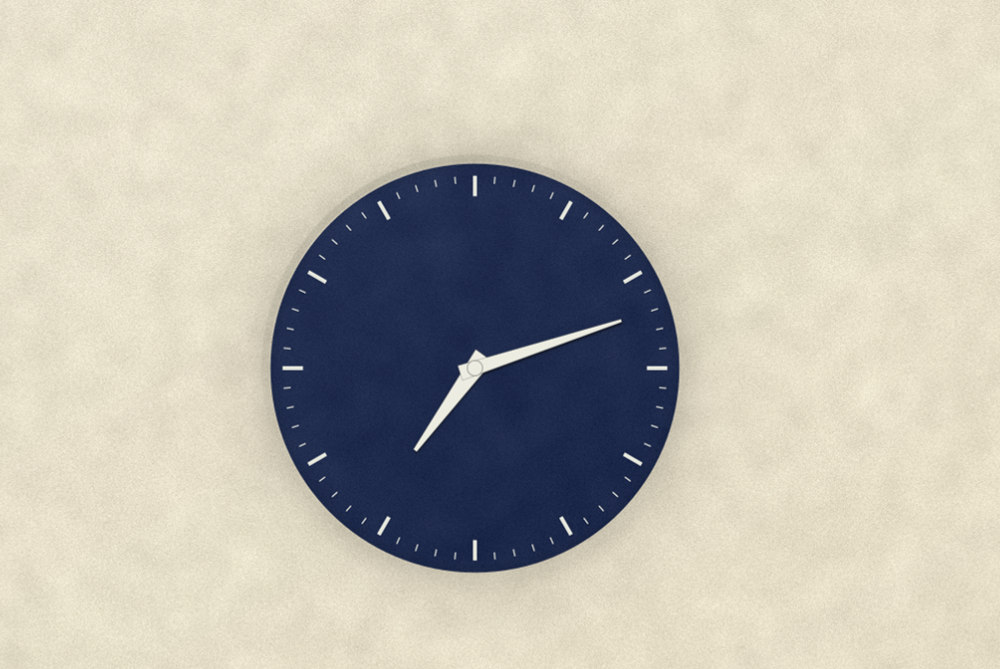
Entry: h=7 m=12
